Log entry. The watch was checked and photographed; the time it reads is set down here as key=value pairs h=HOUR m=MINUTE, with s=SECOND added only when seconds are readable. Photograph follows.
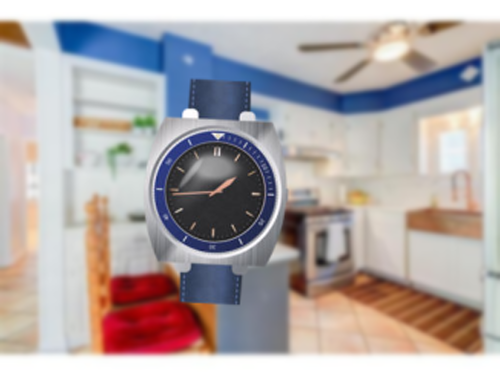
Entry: h=1 m=44
